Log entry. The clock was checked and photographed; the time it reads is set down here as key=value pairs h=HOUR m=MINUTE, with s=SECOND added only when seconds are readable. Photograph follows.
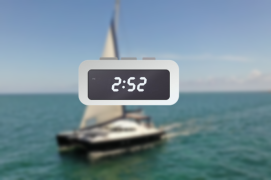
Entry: h=2 m=52
